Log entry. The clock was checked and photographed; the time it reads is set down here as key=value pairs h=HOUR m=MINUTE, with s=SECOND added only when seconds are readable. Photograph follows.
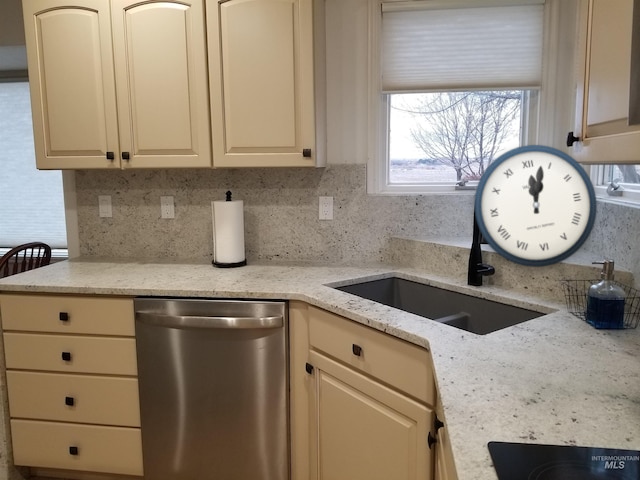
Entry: h=12 m=3
